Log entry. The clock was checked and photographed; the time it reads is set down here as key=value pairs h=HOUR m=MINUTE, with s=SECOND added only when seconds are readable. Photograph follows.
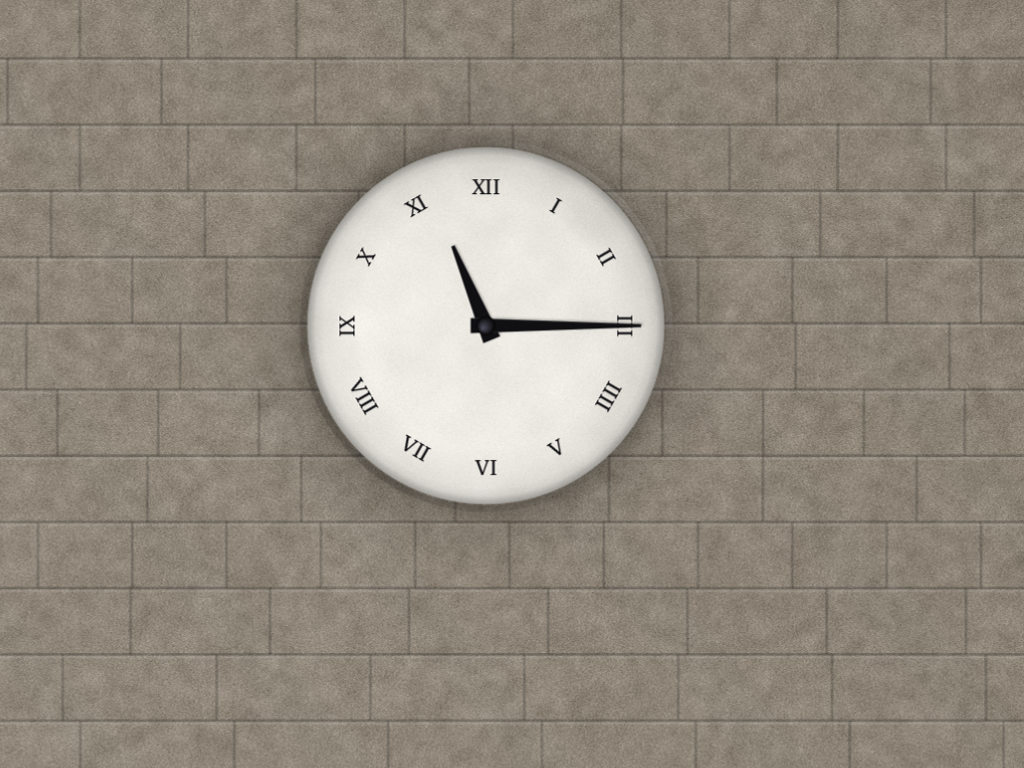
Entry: h=11 m=15
